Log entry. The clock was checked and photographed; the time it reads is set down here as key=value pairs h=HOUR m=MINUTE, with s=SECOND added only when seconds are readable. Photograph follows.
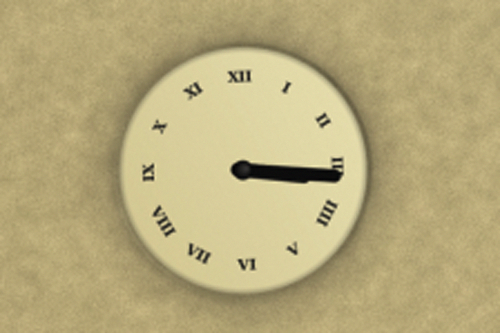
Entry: h=3 m=16
